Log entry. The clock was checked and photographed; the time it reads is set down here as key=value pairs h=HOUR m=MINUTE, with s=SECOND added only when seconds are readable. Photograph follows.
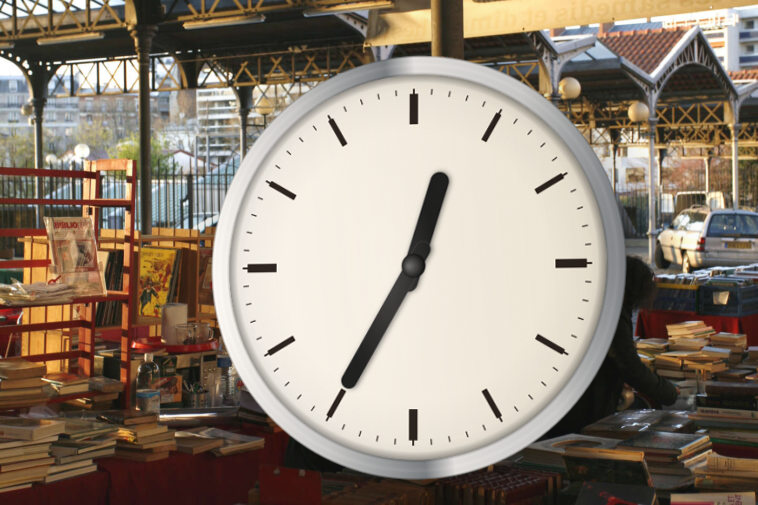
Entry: h=12 m=35
